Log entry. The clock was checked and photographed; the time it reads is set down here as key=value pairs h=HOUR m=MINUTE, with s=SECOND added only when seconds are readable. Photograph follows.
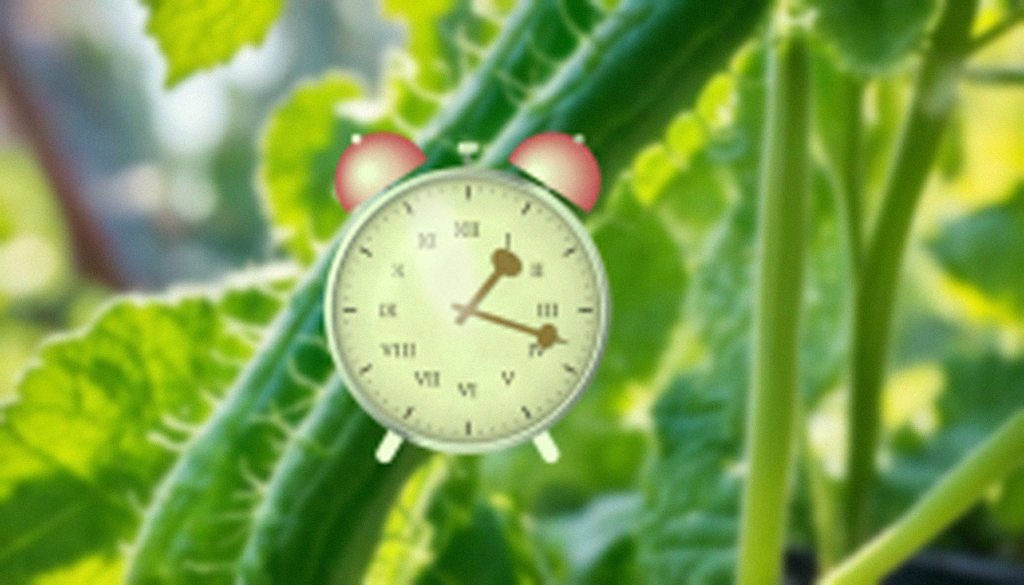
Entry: h=1 m=18
